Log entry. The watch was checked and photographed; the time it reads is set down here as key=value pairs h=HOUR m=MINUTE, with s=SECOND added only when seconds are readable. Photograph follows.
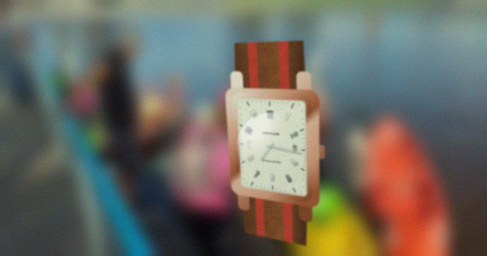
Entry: h=7 m=16
